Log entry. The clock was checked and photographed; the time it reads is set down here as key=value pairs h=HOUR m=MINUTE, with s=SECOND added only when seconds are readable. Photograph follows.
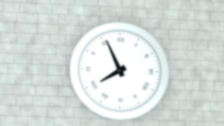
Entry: h=7 m=56
